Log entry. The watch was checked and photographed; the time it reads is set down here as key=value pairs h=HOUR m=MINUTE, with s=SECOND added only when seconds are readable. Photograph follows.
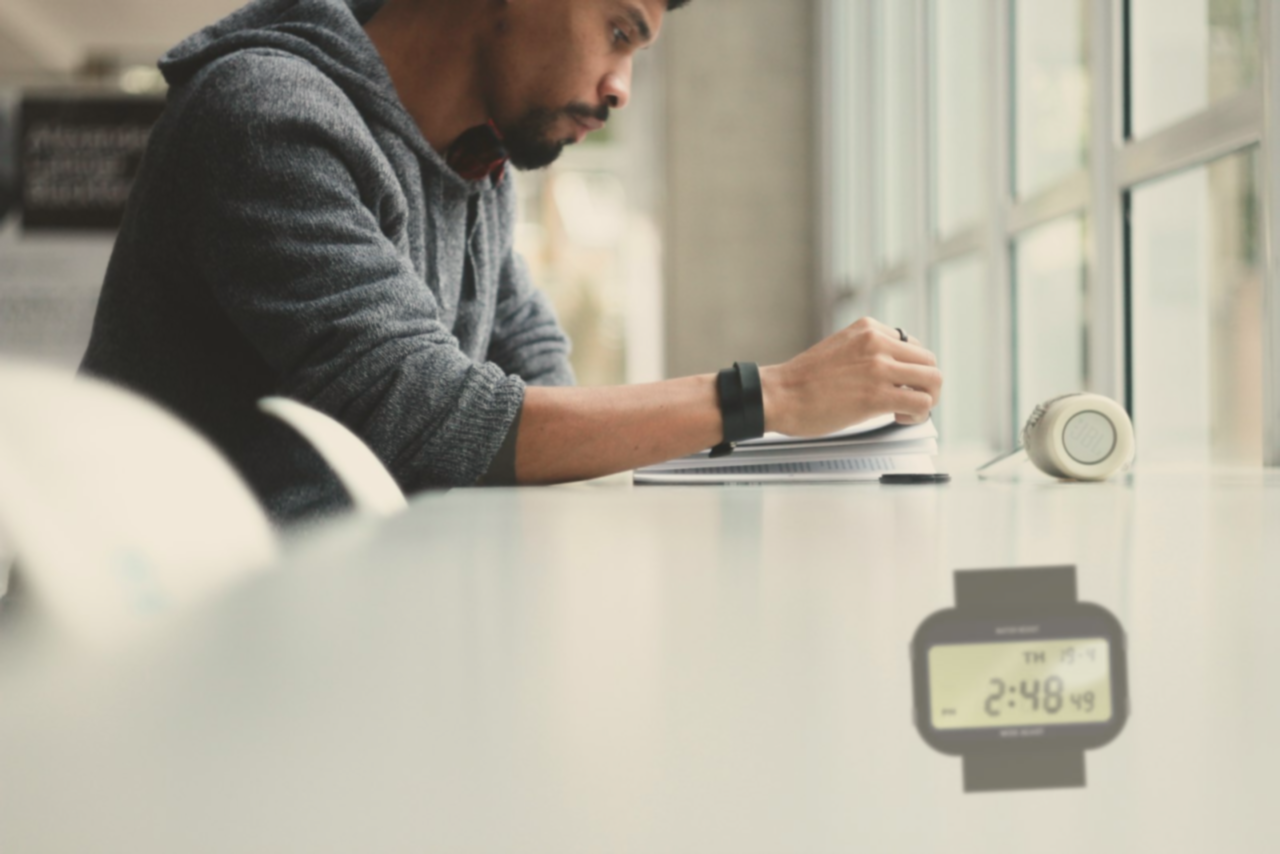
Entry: h=2 m=48 s=49
